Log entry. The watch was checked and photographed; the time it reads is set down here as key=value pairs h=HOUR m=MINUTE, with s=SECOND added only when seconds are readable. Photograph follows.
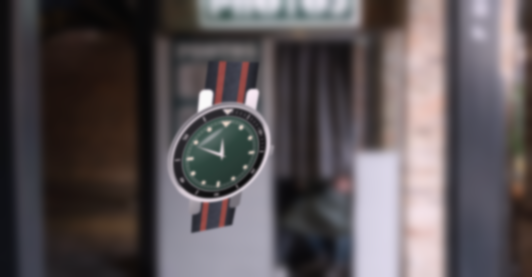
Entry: h=11 m=49
